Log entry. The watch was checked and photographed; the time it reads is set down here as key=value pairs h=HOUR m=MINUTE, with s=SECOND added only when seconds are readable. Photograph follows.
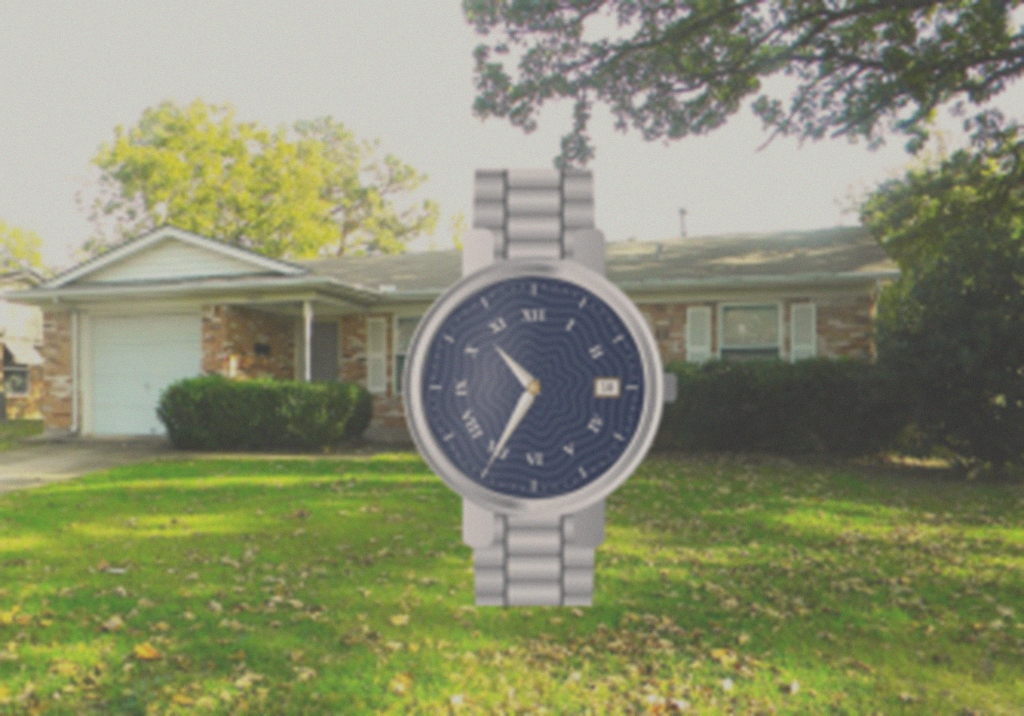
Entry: h=10 m=35
